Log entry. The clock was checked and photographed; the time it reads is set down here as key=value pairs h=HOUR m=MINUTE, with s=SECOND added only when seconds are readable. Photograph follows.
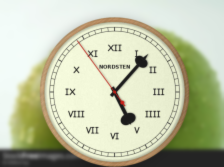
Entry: h=5 m=6 s=54
